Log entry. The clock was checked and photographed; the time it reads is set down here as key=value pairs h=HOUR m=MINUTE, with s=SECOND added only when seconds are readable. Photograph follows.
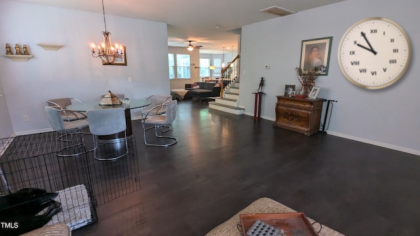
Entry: h=9 m=55
